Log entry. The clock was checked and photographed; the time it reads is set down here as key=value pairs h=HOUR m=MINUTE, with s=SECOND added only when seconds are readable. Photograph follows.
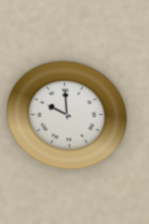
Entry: h=10 m=0
